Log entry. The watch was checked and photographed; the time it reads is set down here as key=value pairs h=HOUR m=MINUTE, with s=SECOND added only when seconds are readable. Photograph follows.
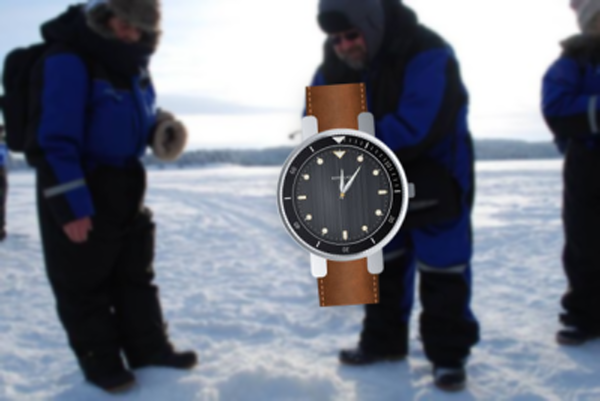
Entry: h=12 m=6
